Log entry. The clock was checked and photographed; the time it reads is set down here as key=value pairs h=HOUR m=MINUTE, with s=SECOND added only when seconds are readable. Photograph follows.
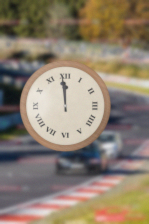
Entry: h=11 m=59
